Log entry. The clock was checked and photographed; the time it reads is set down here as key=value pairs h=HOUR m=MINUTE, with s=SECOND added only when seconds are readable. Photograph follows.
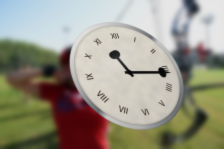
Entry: h=11 m=16
